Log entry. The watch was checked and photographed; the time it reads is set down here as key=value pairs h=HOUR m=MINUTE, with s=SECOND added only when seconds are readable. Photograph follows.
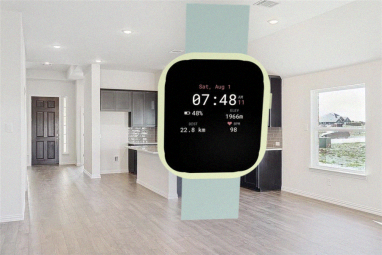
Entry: h=7 m=48
